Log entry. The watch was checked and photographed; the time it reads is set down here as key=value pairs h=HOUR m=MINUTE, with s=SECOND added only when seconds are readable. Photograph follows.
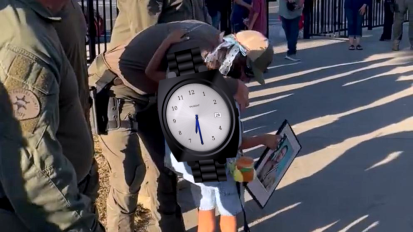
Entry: h=6 m=30
